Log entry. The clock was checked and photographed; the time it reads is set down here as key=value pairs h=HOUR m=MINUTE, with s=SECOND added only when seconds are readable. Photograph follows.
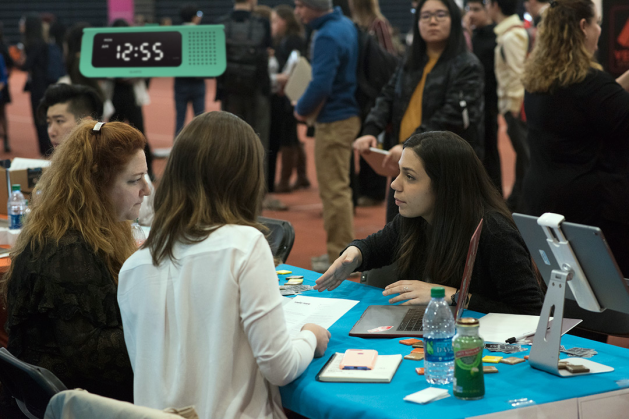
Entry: h=12 m=55
